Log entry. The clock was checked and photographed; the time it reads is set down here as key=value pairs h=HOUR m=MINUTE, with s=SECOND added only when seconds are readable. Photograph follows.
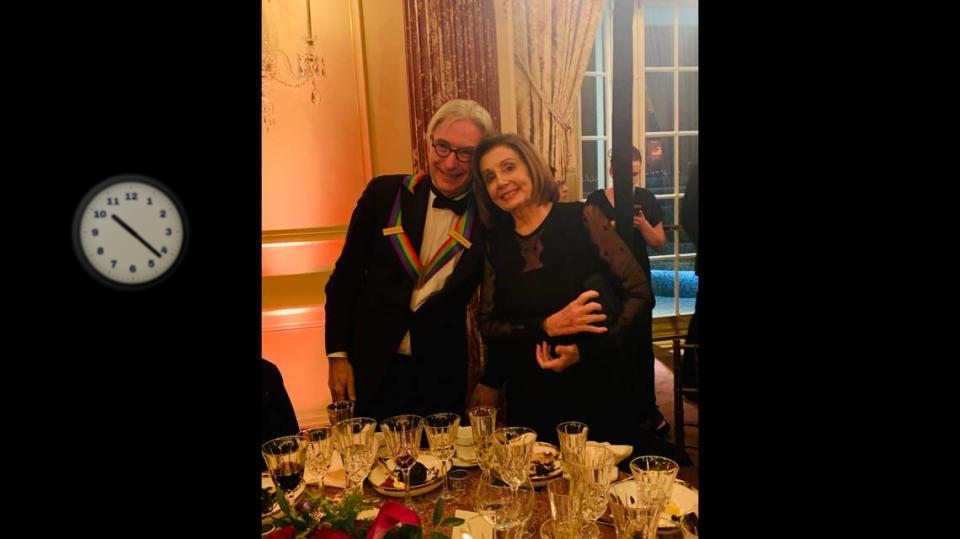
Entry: h=10 m=22
